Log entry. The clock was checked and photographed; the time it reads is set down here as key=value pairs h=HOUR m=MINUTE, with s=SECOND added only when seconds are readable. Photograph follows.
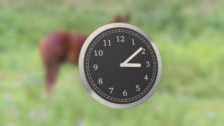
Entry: h=3 m=9
